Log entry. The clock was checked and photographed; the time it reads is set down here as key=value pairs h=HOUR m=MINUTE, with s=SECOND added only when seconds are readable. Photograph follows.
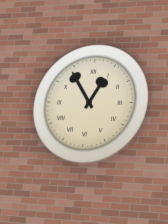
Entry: h=12 m=54
